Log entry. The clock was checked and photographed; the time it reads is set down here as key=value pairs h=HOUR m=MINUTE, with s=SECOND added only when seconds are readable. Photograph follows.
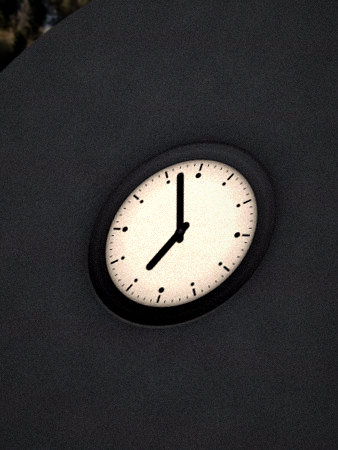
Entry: h=6 m=57
